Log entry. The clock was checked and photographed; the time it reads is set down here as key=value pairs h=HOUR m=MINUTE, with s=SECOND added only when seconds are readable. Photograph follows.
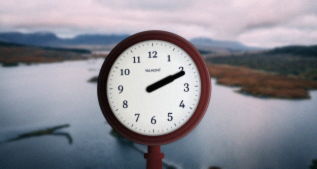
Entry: h=2 m=11
